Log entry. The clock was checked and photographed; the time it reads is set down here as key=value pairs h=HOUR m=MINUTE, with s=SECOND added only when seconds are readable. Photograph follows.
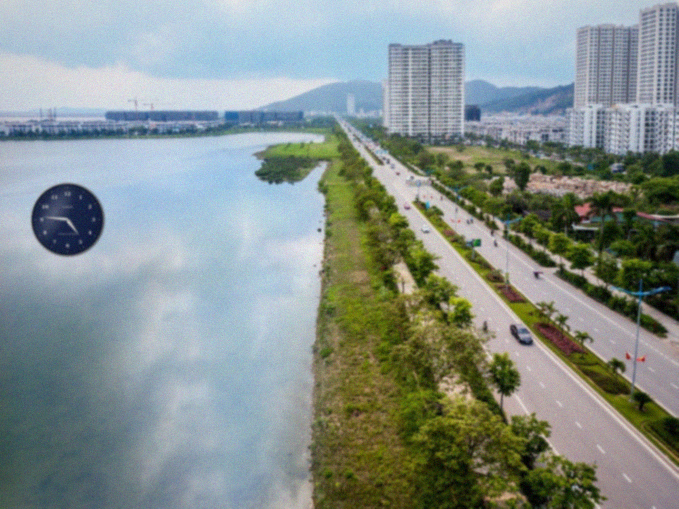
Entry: h=4 m=46
